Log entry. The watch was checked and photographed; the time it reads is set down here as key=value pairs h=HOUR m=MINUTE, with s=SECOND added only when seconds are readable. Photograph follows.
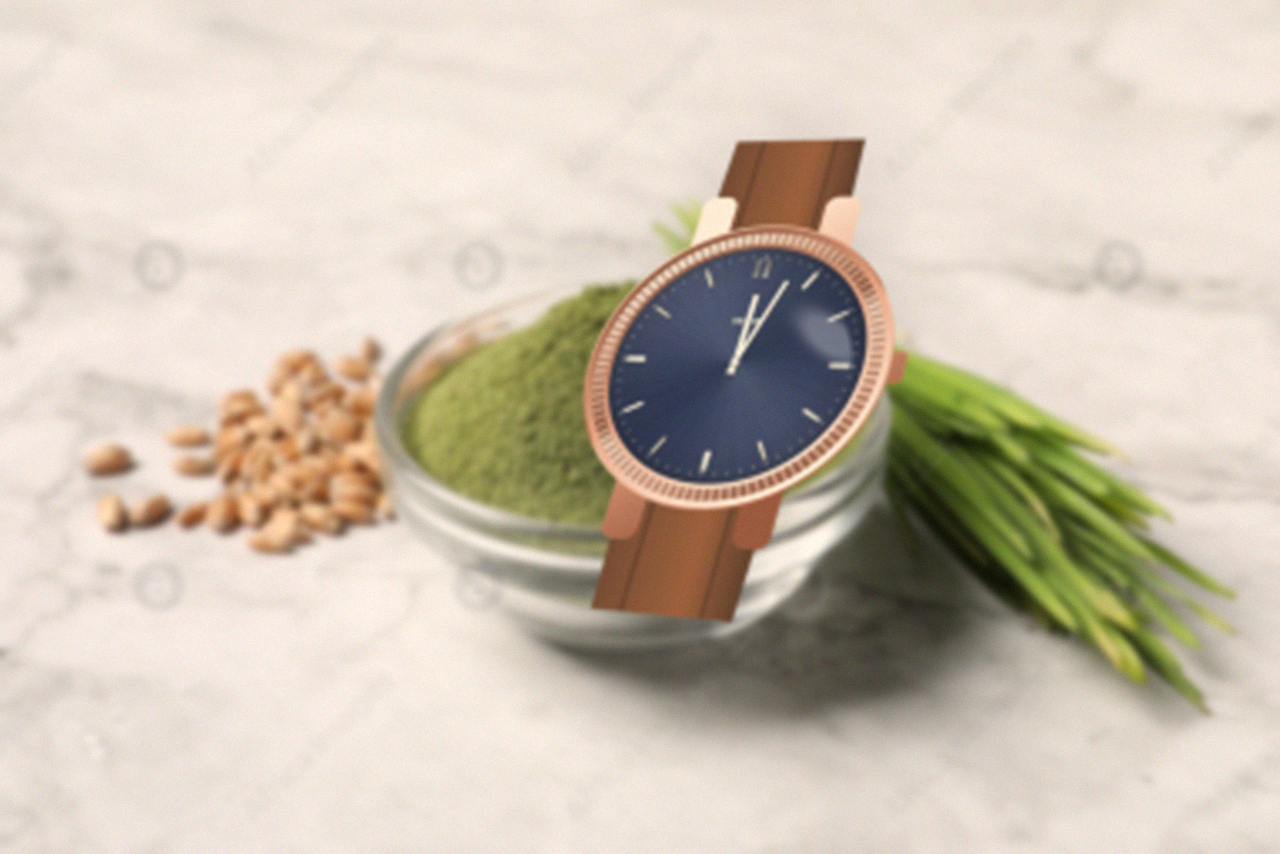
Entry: h=12 m=3
